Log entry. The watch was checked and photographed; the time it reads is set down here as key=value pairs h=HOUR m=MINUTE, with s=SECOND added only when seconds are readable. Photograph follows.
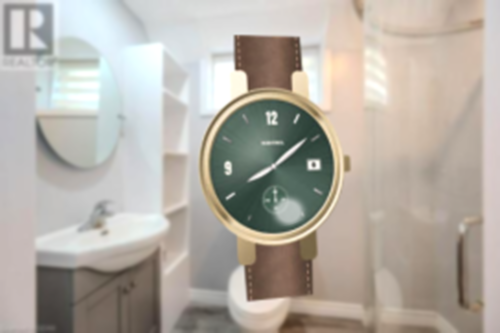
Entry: h=8 m=9
